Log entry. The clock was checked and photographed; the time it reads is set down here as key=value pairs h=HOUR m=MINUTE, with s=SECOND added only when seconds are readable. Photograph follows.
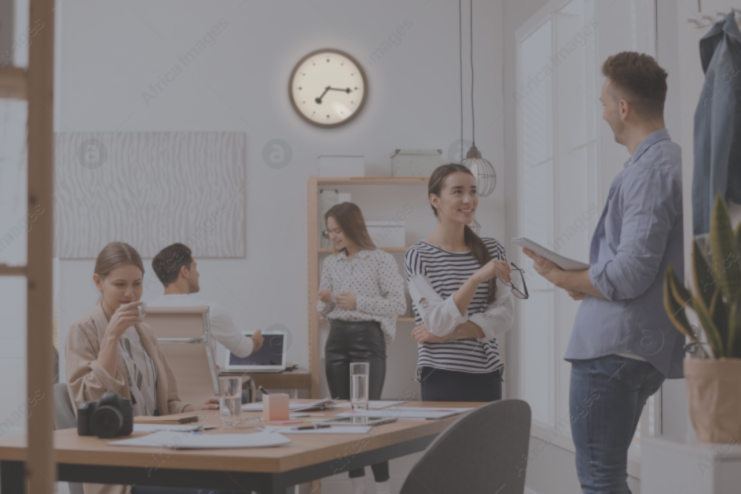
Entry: h=7 m=16
